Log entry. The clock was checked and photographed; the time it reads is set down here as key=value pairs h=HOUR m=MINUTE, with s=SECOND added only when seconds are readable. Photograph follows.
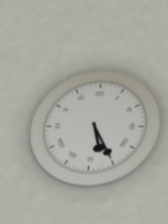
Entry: h=5 m=25
